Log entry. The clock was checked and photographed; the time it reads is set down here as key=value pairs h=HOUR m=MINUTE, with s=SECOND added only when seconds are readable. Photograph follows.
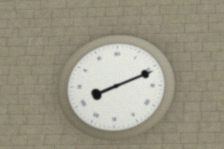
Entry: h=8 m=11
